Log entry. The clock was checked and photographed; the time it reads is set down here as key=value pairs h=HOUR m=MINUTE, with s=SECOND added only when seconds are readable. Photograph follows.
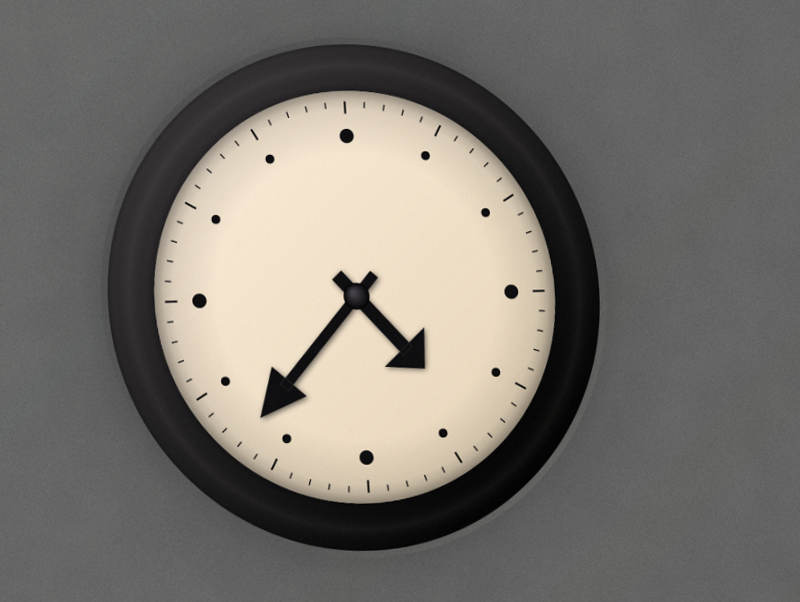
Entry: h=4 m=37
